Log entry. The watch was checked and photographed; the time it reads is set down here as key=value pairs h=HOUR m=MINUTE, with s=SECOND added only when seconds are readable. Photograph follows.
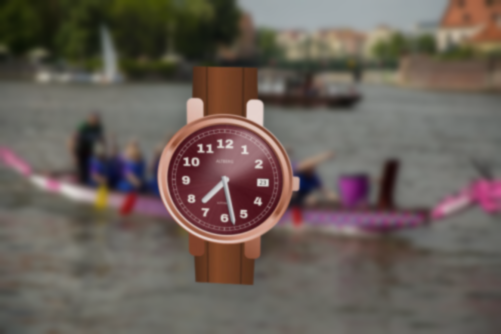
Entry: h=7 m=28
